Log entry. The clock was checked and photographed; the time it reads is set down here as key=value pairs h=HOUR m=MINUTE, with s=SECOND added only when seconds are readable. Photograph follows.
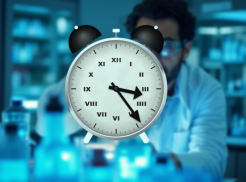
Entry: h=3 m=24
